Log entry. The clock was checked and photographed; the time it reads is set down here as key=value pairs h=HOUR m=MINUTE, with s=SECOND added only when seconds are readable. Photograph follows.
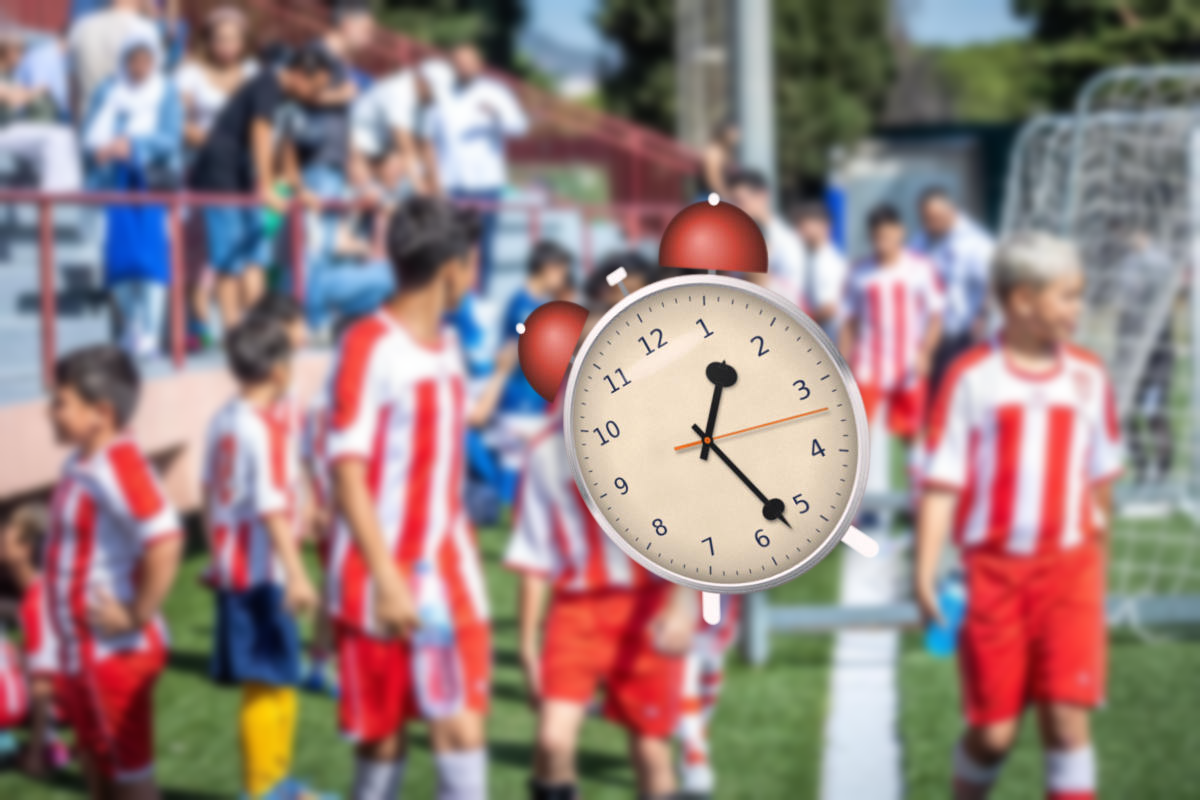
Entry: h=1 m=27 s=17
